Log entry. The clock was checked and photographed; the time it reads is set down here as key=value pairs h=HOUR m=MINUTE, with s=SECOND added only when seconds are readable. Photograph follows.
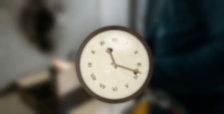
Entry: h=11 m=18
